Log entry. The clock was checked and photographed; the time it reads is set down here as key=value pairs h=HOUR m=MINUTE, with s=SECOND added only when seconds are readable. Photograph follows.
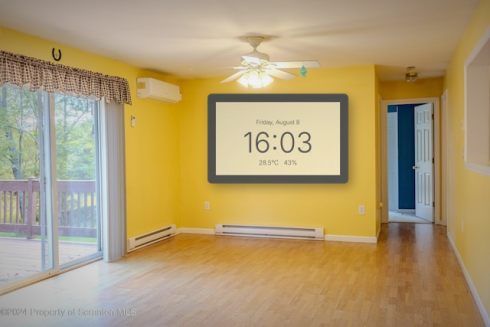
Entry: h=16 m=3
